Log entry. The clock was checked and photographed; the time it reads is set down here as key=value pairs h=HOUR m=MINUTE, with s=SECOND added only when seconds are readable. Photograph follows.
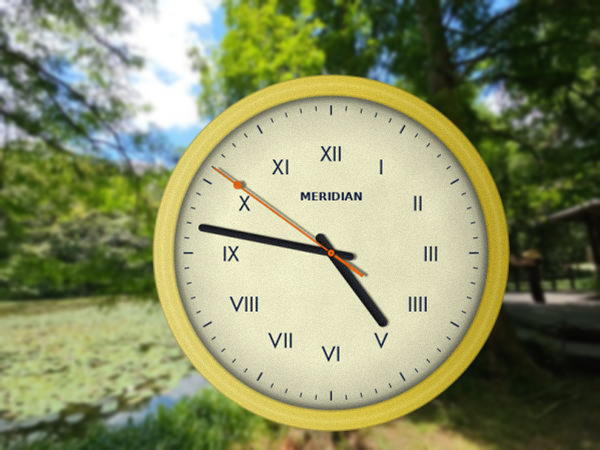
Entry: h=4 m=46 s=51
